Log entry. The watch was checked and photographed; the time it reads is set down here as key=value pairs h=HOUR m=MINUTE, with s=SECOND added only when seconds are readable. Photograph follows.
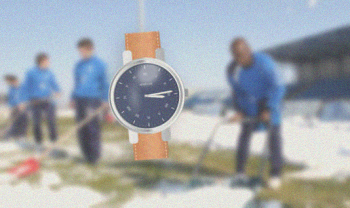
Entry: h=3 m=14
